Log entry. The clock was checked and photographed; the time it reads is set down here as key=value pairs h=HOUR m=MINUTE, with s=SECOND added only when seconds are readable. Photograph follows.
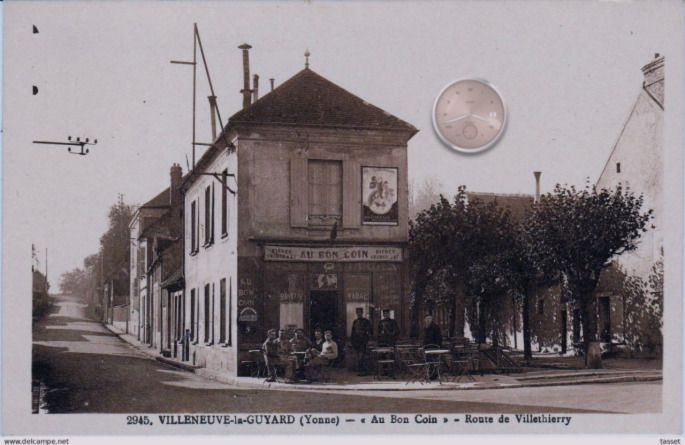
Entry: h=3 m=42
